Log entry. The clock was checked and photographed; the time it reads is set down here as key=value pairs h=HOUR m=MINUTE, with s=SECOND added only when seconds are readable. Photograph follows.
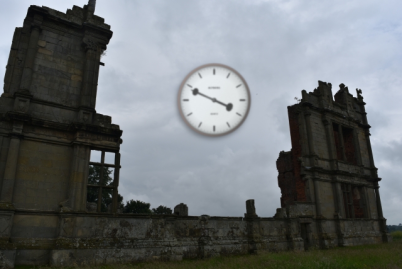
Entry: h=3 m=49
